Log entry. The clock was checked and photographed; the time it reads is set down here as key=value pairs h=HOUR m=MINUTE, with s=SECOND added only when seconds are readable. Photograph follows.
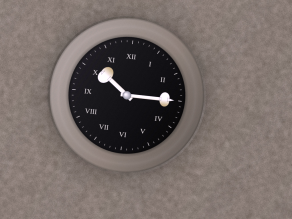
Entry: h=10 m=15
